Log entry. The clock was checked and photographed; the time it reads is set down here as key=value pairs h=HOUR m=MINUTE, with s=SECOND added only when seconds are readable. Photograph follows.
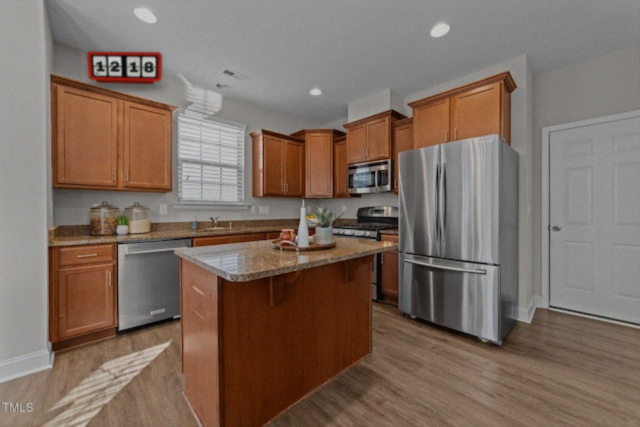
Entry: h=12 m=18
